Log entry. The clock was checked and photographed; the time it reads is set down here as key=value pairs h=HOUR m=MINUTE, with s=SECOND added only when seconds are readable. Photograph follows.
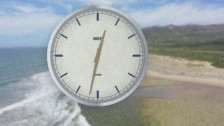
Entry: h=12 m=32
